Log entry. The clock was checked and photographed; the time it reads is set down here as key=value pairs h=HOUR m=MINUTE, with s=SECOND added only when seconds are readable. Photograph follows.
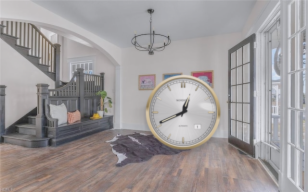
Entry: h=12 m=41
